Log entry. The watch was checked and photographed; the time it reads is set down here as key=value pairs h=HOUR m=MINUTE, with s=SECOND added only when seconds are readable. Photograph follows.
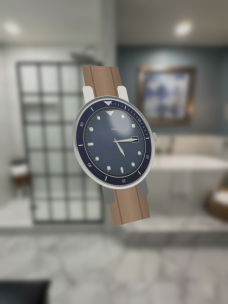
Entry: h=5 m=15
